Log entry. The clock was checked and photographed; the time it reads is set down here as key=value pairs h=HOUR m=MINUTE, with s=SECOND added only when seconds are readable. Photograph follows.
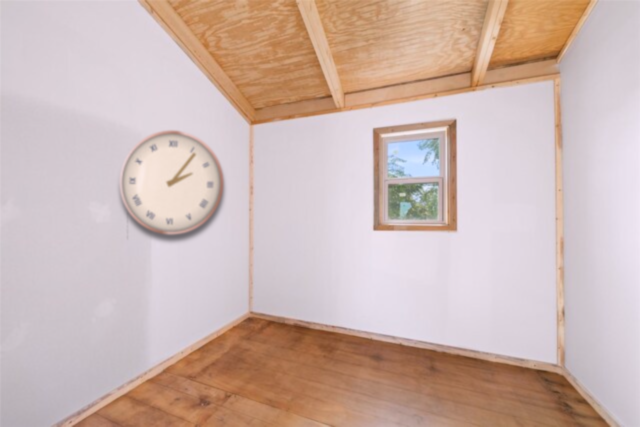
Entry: h=2 m=6
